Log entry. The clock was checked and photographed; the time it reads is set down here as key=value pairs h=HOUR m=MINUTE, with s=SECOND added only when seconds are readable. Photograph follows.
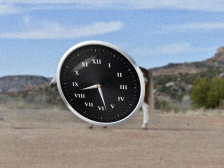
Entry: h=8 m=28
